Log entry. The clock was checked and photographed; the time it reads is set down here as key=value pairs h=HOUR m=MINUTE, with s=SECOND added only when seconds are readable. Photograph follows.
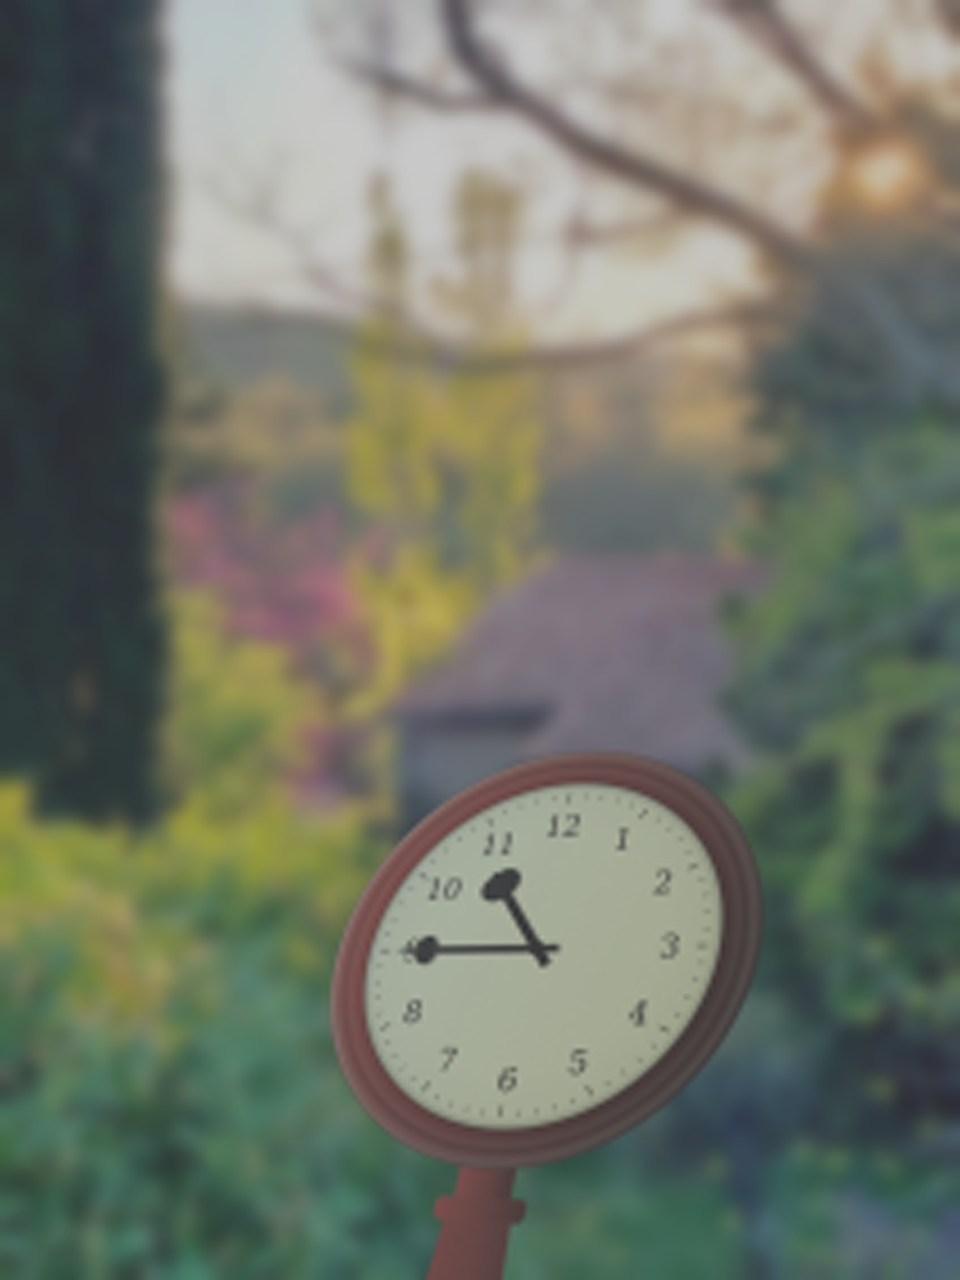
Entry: h=10 m=45
